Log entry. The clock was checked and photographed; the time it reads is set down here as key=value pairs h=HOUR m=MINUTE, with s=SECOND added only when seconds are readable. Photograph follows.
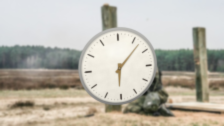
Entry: h=6 m=7
